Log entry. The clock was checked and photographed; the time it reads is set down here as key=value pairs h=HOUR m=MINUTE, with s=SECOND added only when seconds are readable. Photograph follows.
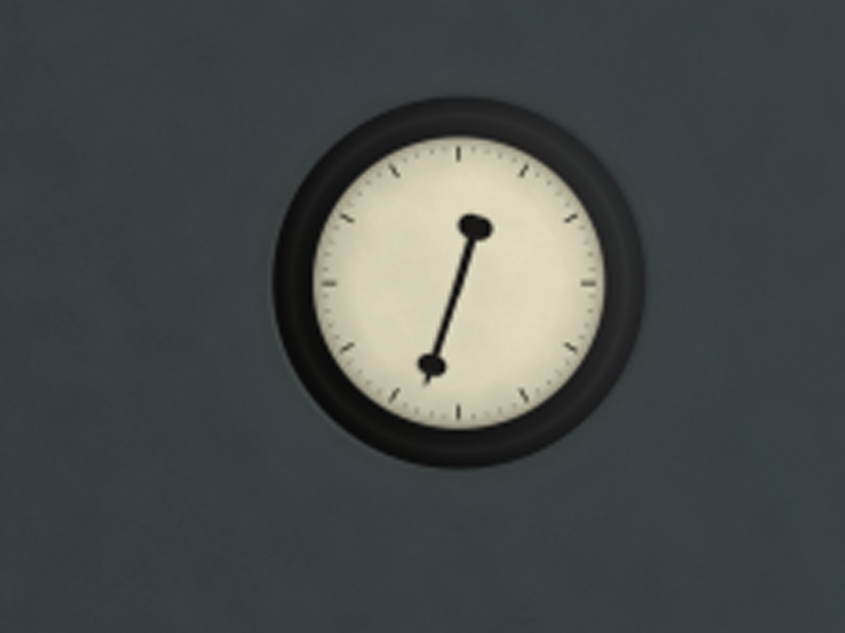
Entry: h=12 m=33
